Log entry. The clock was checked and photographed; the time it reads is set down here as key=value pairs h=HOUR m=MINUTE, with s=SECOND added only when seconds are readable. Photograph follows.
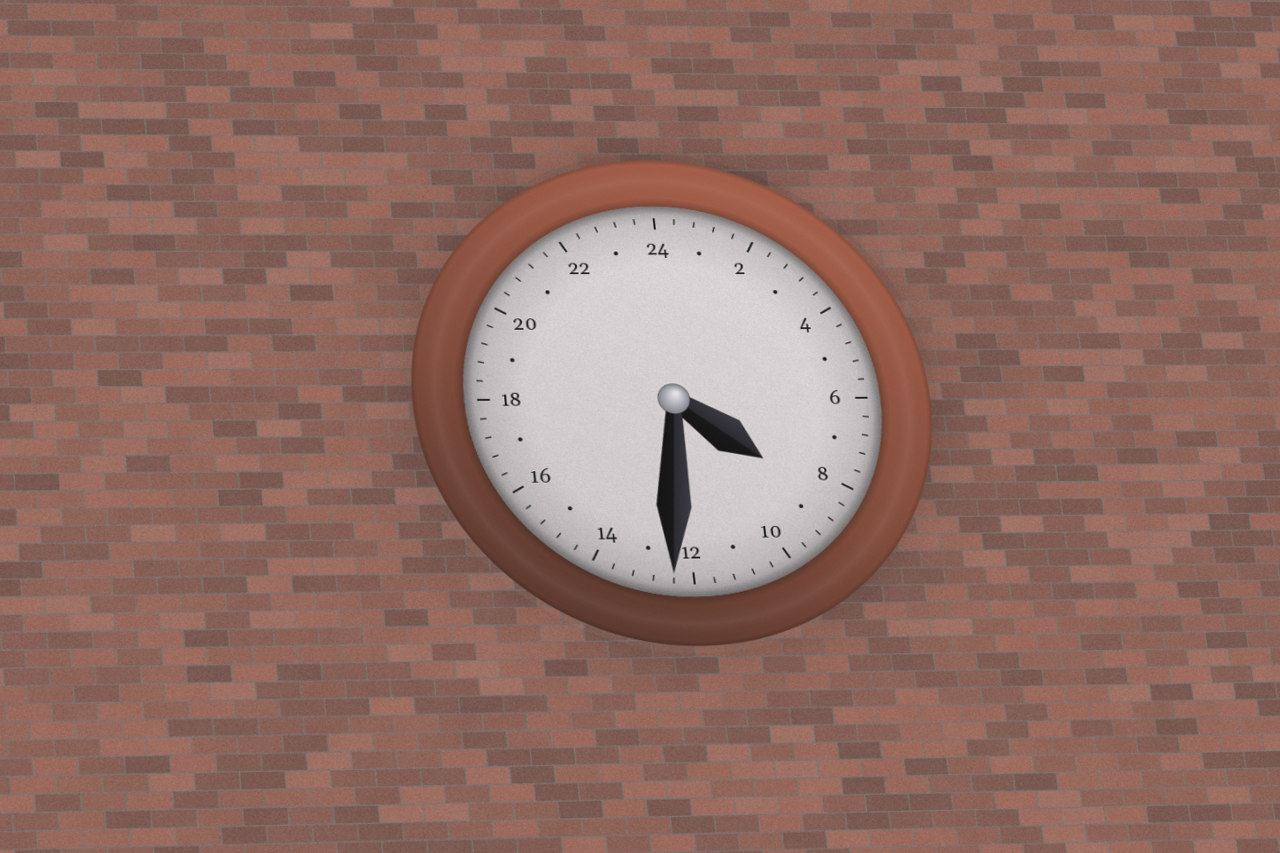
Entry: h=8 m=31
